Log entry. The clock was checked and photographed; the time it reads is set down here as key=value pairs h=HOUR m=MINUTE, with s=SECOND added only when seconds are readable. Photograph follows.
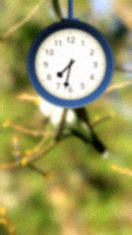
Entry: h=7 m=32
